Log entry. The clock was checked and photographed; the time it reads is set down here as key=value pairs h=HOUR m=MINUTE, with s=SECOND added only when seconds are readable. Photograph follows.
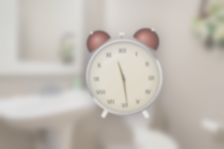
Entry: h=11 m=29
